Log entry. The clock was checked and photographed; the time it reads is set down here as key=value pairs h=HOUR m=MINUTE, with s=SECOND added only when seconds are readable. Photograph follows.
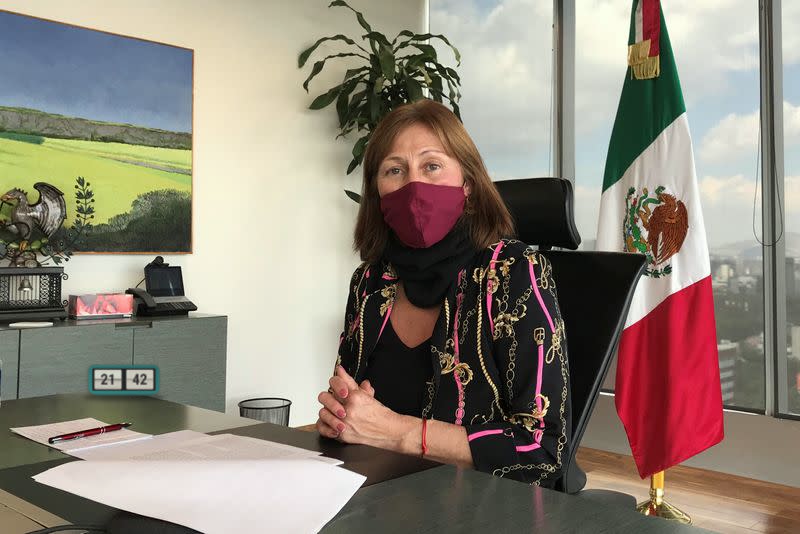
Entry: h=21 m=42
